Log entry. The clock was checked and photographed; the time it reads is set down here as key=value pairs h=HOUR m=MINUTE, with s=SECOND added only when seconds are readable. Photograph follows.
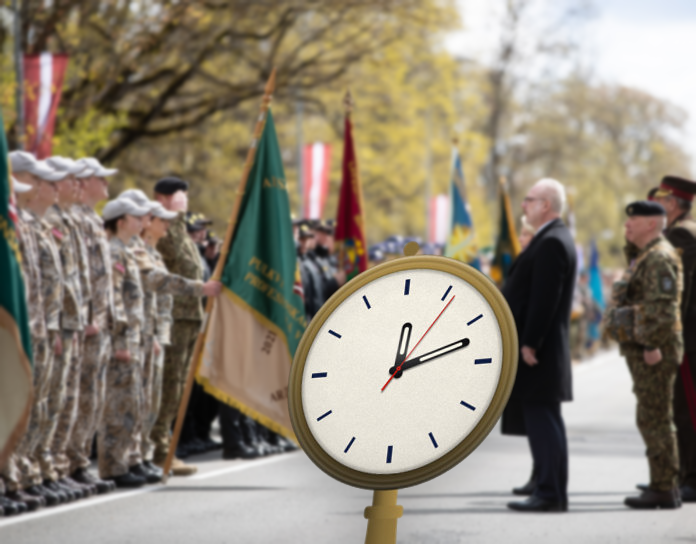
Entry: h=12 m=12 s=6
